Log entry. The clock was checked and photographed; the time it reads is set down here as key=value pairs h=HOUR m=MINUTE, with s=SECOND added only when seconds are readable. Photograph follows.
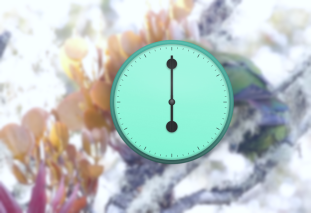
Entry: h=6 m=0
